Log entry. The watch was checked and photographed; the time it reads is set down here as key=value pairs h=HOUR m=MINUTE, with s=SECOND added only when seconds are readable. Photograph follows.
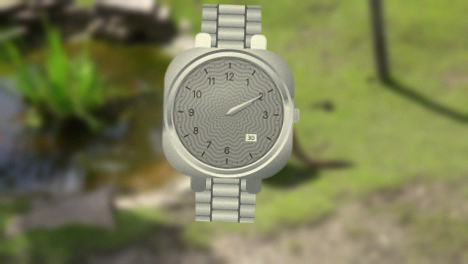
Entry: h=2 m=10
